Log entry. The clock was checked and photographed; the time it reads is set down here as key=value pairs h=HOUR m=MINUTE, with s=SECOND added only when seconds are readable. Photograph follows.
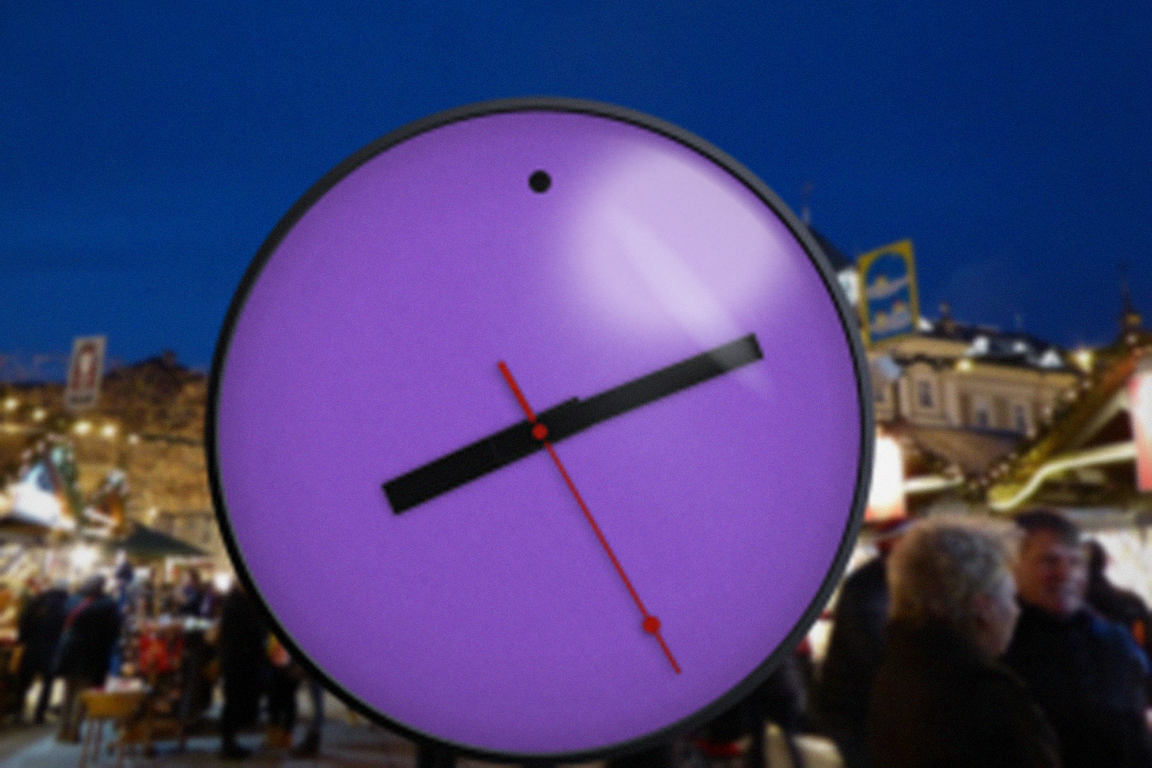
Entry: h=8 m=11 s=25
